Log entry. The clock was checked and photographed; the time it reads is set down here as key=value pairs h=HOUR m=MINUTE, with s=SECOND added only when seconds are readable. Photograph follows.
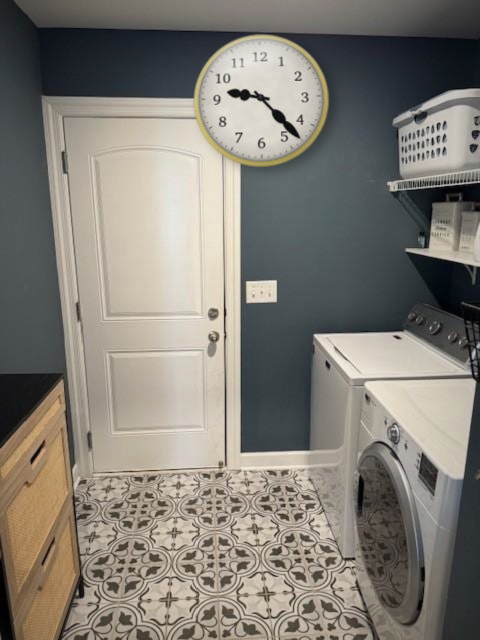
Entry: h=9 m=23
